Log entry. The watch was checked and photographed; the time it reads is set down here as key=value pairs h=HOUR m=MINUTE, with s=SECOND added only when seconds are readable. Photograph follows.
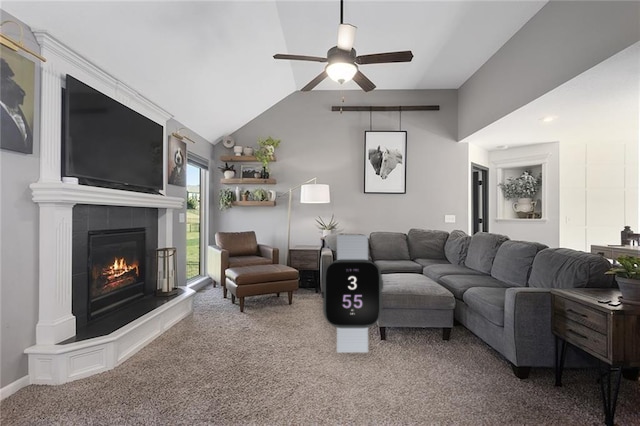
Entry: h=3 m=55
